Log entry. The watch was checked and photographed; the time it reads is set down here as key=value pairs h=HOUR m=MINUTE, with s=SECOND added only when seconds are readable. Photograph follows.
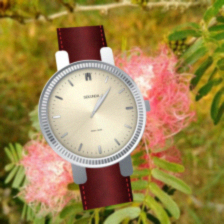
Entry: h=1 m=7
